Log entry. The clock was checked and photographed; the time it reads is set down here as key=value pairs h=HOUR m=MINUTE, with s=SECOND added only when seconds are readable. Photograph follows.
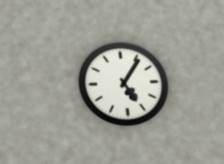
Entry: h=5 m=6
